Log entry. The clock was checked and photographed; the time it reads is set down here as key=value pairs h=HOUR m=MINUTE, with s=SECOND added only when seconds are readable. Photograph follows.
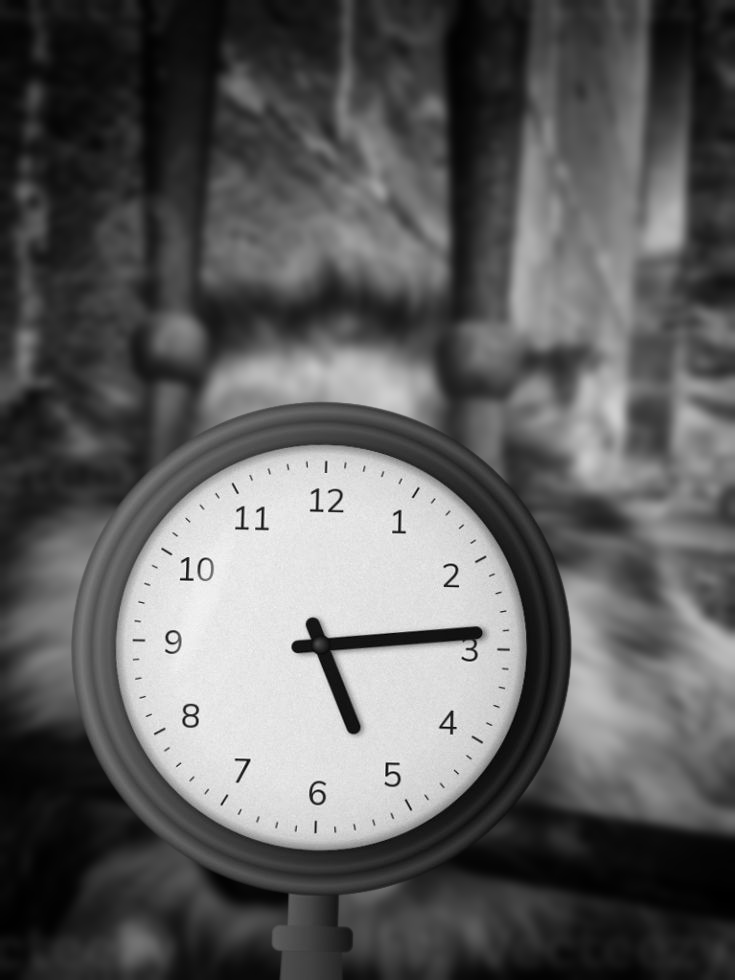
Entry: h=5 m=14
